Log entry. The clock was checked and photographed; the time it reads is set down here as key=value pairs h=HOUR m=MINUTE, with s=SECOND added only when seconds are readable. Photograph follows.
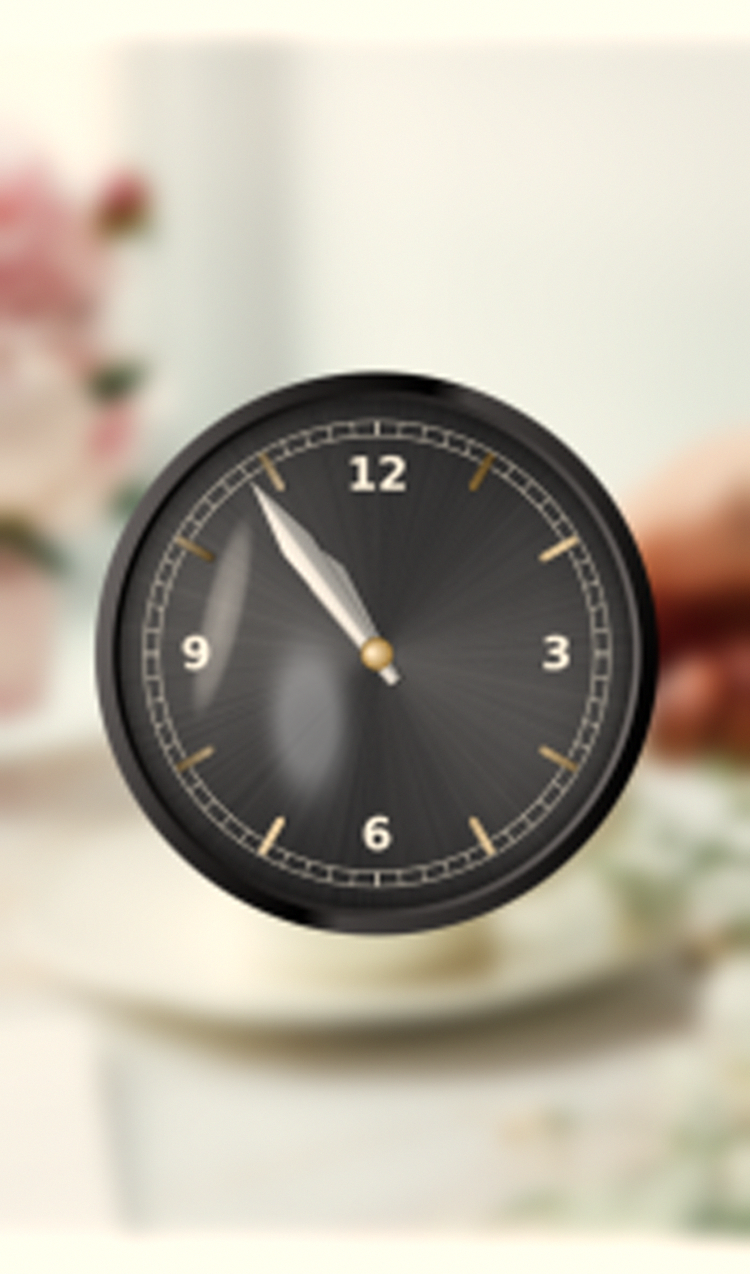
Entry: h=10 m=54
